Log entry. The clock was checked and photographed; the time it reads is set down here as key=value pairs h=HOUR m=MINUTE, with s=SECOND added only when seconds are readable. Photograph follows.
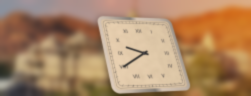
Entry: h=9 m=40
